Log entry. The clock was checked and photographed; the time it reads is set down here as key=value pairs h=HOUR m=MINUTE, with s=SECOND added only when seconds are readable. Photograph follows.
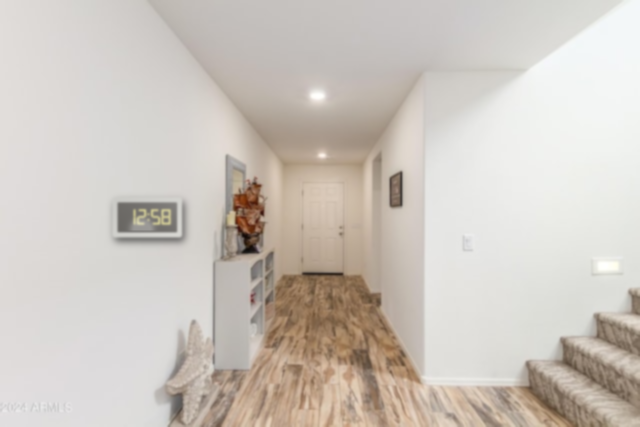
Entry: h=12 m=58
